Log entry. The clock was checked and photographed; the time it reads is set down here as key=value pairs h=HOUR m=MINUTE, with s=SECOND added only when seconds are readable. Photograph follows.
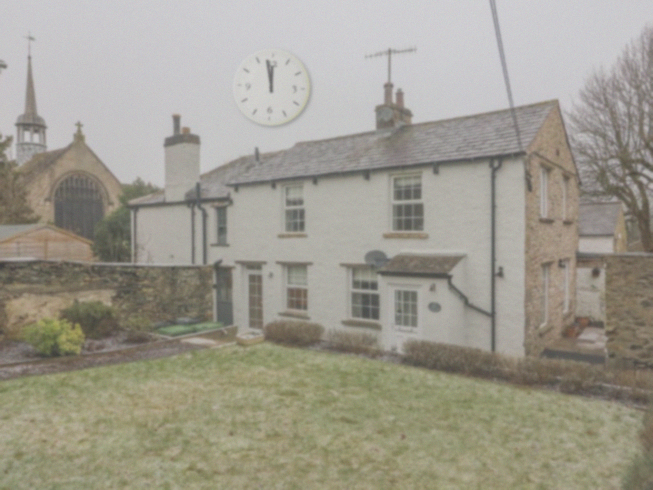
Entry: h=11 m=58
